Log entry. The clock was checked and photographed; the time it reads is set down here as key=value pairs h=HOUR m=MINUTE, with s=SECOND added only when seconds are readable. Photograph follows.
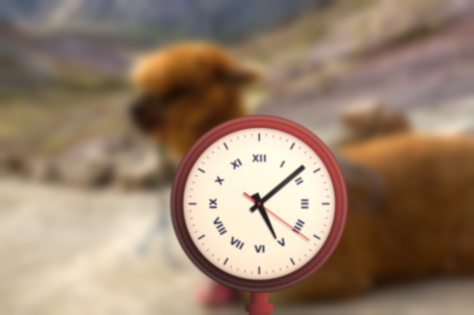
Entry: h=5 m=8 s=21
